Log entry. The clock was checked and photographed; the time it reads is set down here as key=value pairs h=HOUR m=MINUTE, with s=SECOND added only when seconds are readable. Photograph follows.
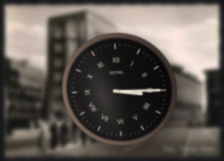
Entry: h=3 m=15
